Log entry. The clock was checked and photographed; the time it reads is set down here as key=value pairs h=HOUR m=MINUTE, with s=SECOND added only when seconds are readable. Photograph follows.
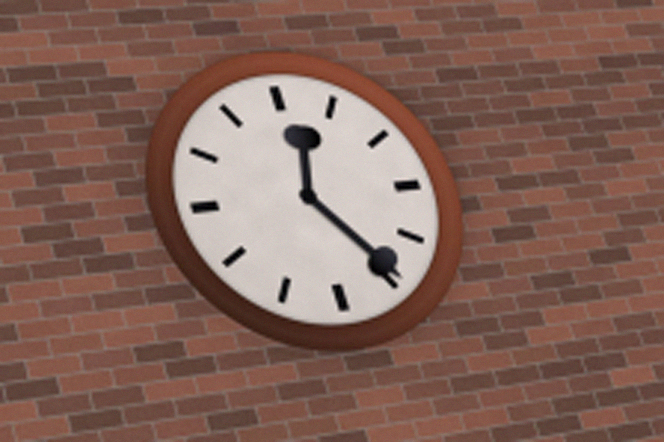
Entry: h=12 m=24
